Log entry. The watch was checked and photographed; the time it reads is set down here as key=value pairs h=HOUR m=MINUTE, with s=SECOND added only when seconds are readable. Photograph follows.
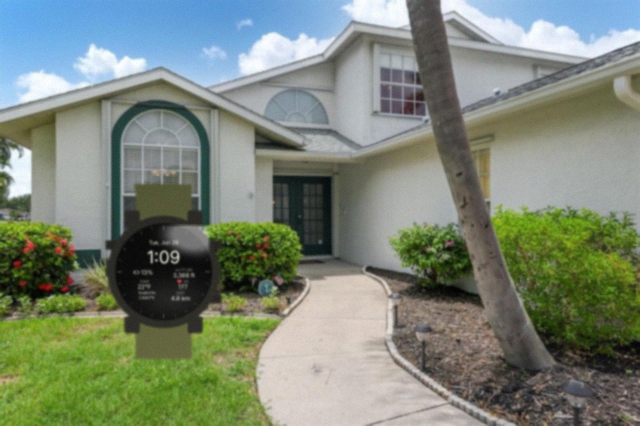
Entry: h=1 m=9
